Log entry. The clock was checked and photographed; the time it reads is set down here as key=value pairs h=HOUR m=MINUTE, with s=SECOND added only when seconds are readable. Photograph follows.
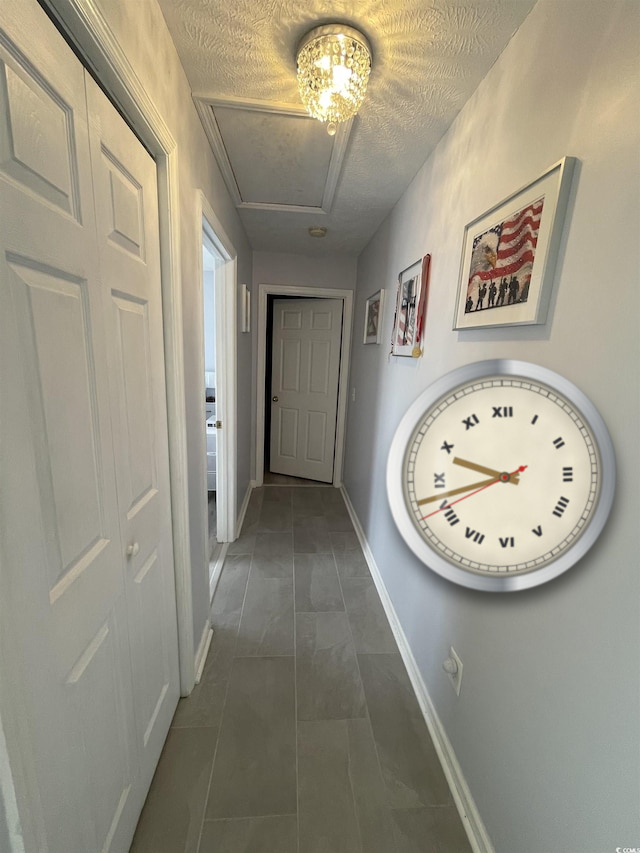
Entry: h=9 m=42 s=41
